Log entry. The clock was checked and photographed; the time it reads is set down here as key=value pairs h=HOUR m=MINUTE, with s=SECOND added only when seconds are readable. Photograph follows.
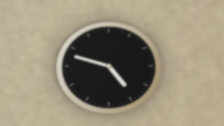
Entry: h=4 m=48
